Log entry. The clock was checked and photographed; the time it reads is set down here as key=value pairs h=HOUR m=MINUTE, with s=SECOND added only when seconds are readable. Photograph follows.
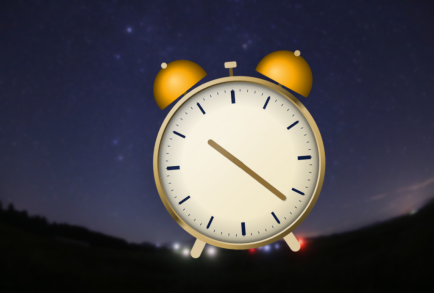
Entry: h=10 m=22
